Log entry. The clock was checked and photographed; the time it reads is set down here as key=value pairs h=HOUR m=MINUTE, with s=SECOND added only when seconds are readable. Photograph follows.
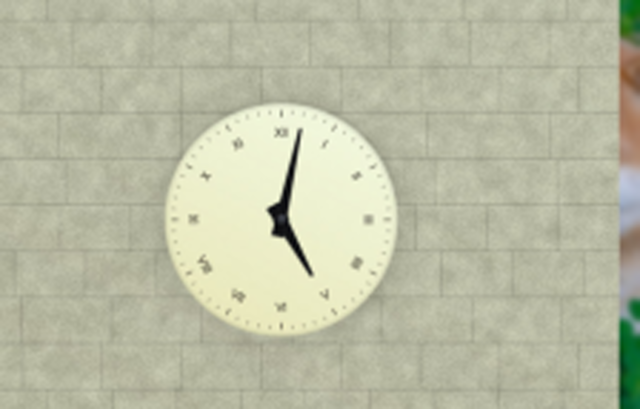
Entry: h=5 m=2
